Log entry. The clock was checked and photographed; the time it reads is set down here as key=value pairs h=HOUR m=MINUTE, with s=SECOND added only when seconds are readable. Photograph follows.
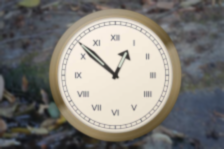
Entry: h=12 m=52
